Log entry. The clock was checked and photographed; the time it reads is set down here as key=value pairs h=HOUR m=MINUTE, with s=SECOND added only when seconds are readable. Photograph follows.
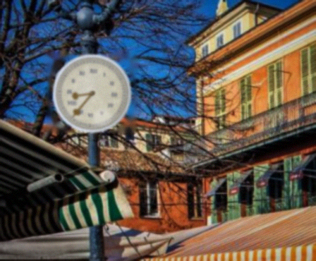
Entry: h=8 m=36
